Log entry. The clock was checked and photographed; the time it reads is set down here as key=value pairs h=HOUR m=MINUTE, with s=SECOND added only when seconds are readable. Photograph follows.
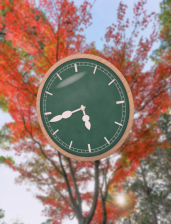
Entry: h=5 m=43
